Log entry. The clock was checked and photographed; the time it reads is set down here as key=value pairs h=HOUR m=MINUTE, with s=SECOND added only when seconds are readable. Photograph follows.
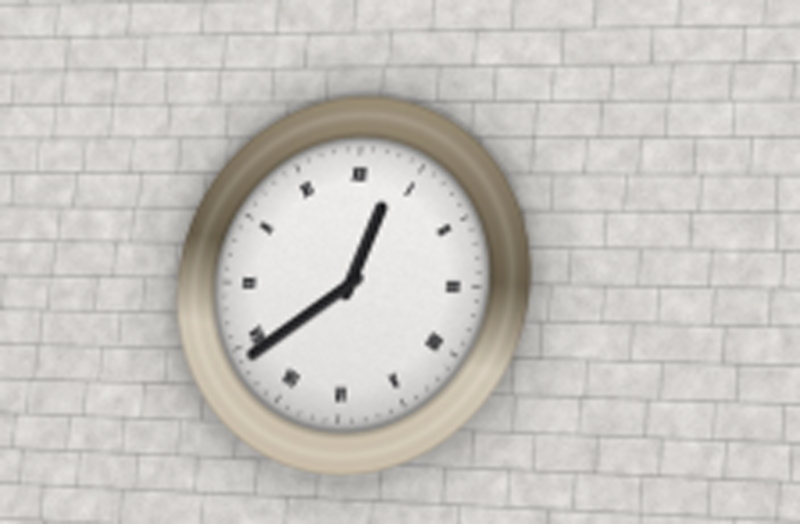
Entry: h=12 m=39
